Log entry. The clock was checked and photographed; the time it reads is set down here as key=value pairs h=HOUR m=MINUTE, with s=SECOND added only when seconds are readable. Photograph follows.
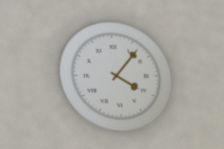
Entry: h=4 m=7
